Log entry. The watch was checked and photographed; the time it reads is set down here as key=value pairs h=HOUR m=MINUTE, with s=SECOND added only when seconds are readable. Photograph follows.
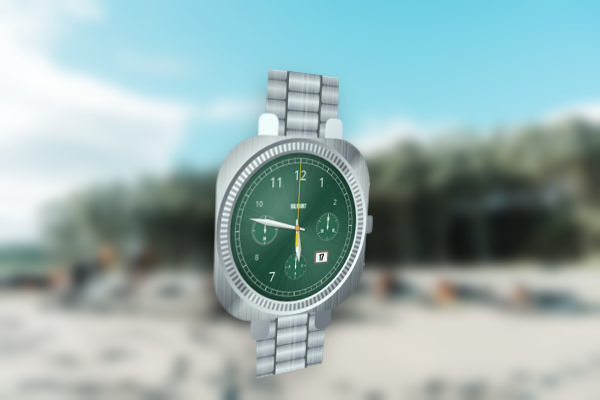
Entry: h=5 m=47
